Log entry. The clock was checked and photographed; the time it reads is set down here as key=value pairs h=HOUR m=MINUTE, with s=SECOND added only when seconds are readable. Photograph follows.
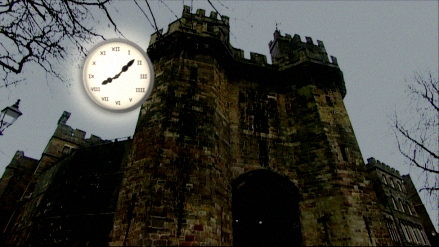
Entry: h=8 m=8
